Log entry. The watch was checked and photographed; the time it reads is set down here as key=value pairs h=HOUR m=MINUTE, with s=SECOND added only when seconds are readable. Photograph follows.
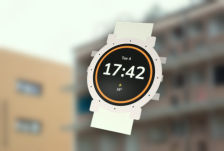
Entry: h=17 m=42
